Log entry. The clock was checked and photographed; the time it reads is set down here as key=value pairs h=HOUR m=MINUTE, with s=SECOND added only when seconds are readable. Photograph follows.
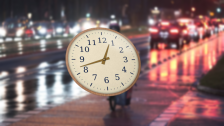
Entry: h=12 m=42
